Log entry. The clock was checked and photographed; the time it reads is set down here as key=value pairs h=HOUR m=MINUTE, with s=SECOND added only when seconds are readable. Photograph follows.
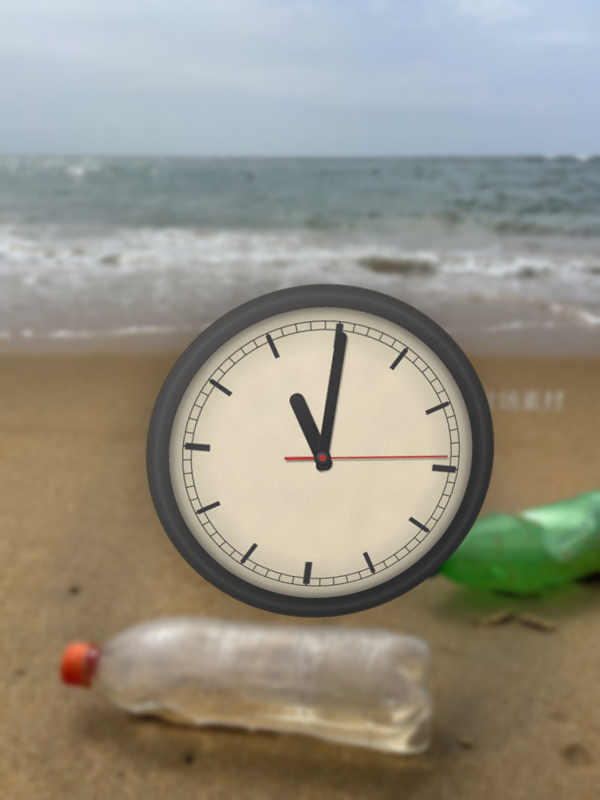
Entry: h=11 m=0 s=14
